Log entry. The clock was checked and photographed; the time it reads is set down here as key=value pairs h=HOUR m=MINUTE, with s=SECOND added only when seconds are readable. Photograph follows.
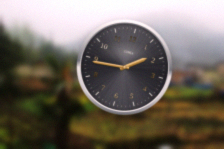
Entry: h=1 m=44
